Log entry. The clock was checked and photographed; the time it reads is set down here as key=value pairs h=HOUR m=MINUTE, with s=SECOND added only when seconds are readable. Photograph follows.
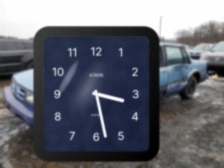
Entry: h=3 m=28
